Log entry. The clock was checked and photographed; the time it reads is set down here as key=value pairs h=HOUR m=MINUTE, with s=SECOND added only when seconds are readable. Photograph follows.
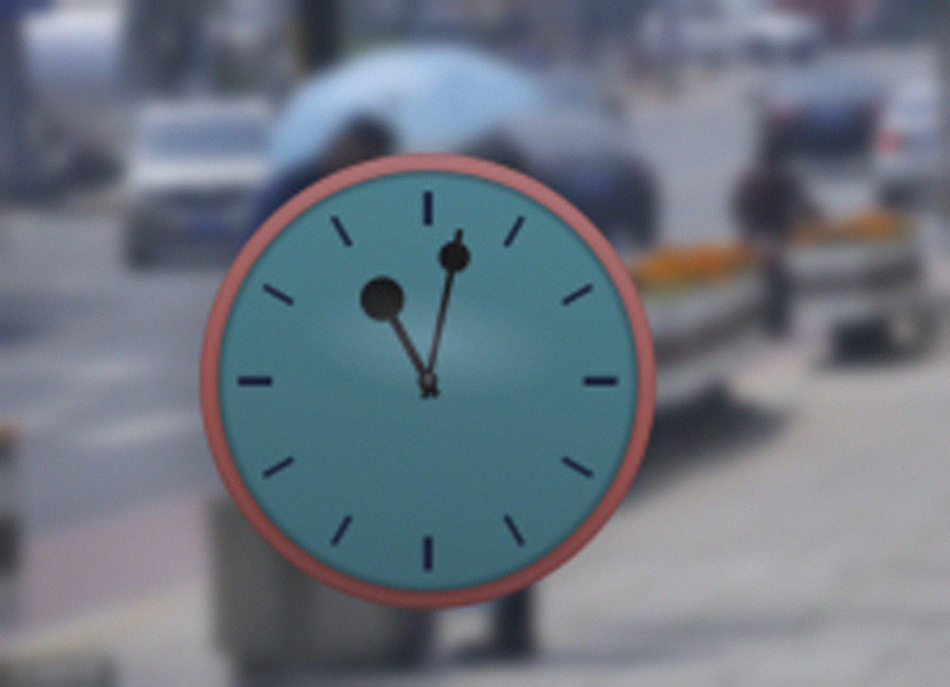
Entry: h=11 m=2
